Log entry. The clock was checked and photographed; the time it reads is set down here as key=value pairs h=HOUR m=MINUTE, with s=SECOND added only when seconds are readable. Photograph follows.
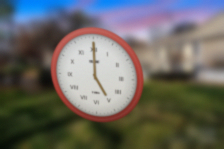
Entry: h=5 m=0
